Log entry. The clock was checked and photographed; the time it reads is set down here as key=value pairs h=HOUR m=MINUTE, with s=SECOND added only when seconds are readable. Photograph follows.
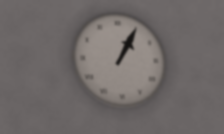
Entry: h=1 m=5
